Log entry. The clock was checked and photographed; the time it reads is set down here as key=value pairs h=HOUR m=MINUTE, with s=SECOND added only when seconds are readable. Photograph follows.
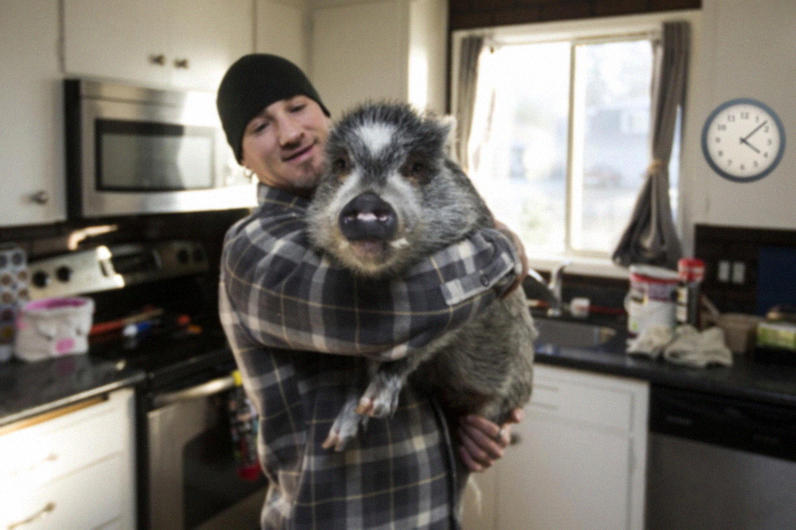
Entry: h=4 m=8
